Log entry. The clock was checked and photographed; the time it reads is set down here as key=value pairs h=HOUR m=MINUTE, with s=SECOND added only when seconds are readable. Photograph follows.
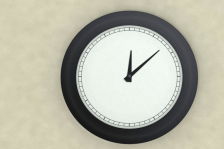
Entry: h=12 m=8
